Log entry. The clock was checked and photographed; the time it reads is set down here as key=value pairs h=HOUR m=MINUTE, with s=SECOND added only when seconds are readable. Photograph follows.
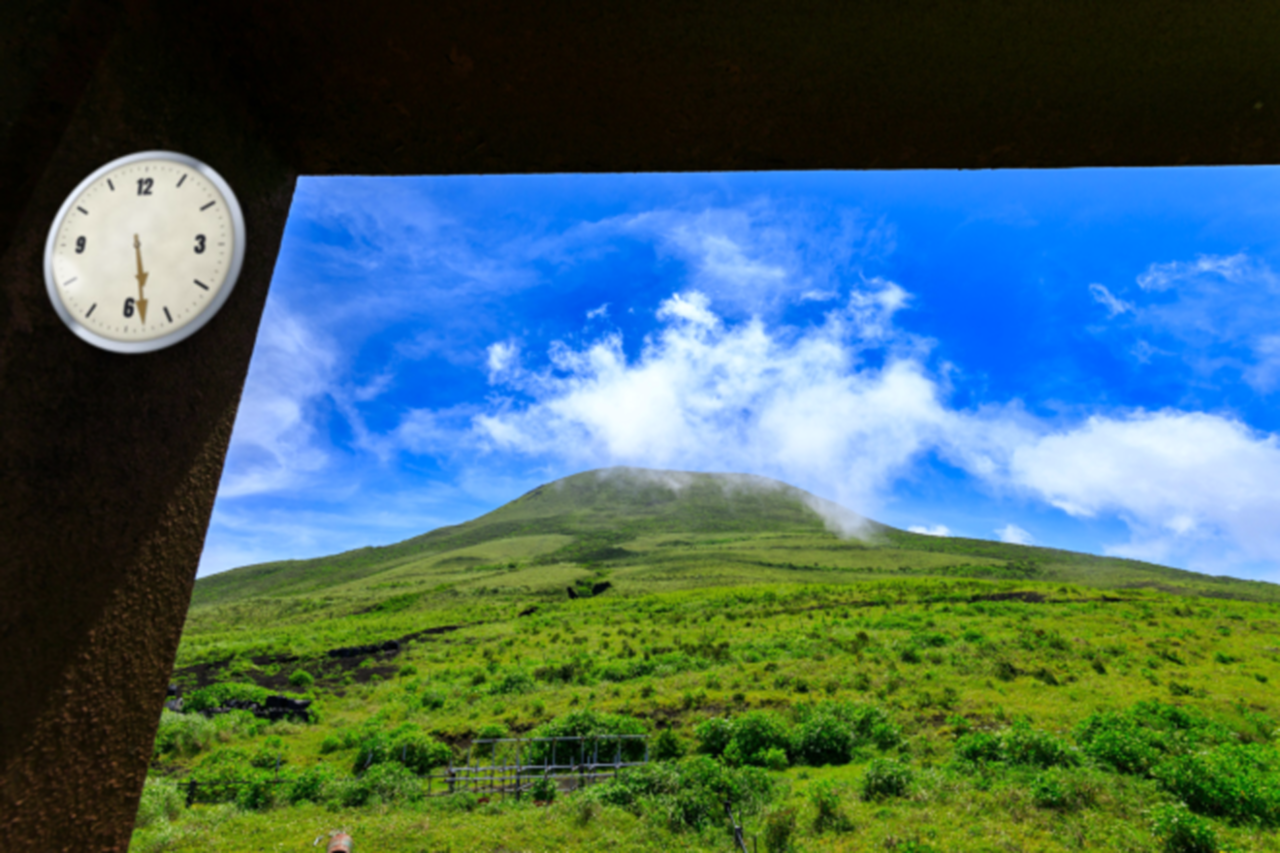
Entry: h=5 m=28
